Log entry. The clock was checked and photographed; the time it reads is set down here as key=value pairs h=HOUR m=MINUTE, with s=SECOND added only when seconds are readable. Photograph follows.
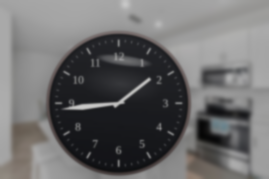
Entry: h=1 m=44
